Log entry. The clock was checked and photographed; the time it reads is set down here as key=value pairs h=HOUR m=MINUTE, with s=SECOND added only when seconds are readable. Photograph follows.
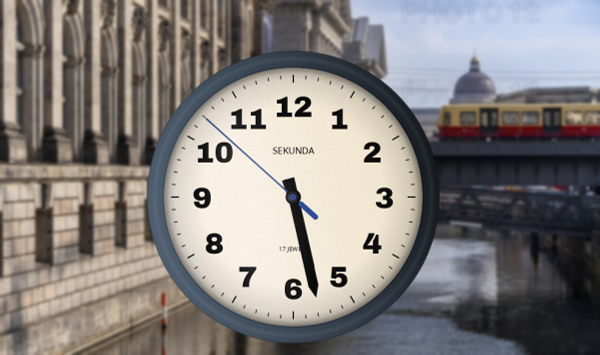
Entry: h=5 m=27 s=52
